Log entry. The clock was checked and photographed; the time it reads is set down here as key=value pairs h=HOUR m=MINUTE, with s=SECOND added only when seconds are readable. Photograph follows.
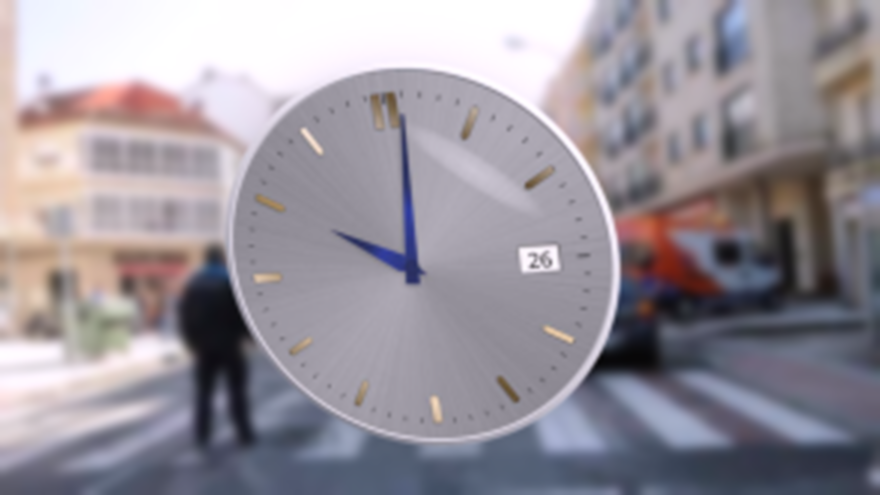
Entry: h=10 m=1
